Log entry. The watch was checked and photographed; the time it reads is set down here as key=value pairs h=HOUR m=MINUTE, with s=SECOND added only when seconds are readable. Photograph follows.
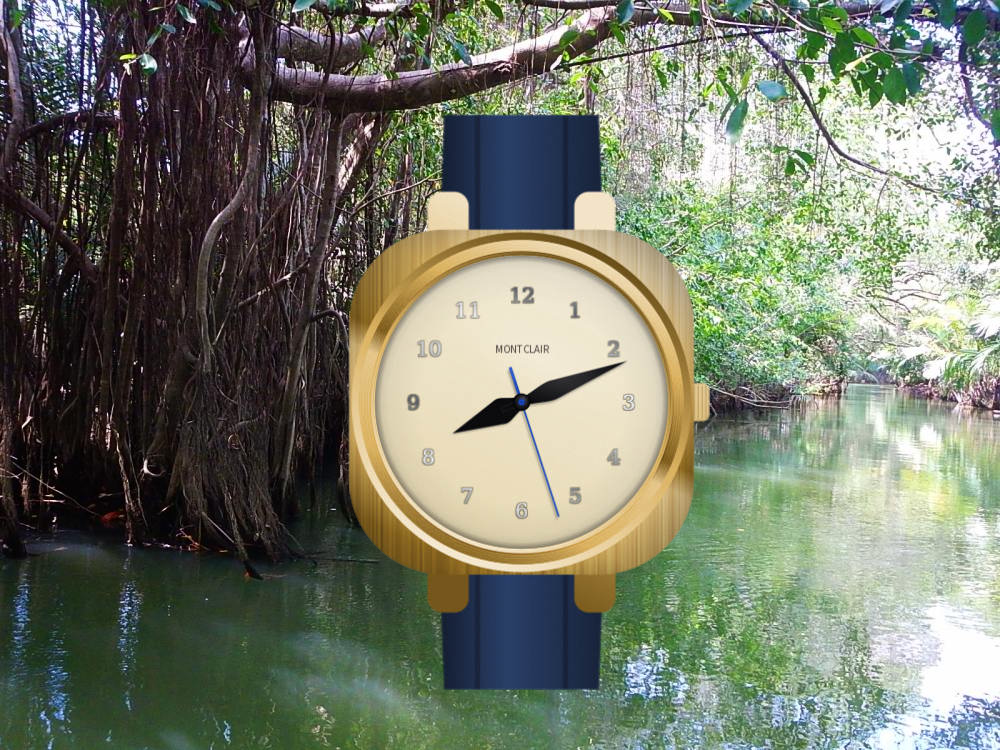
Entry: h=8 m=11 s=27
